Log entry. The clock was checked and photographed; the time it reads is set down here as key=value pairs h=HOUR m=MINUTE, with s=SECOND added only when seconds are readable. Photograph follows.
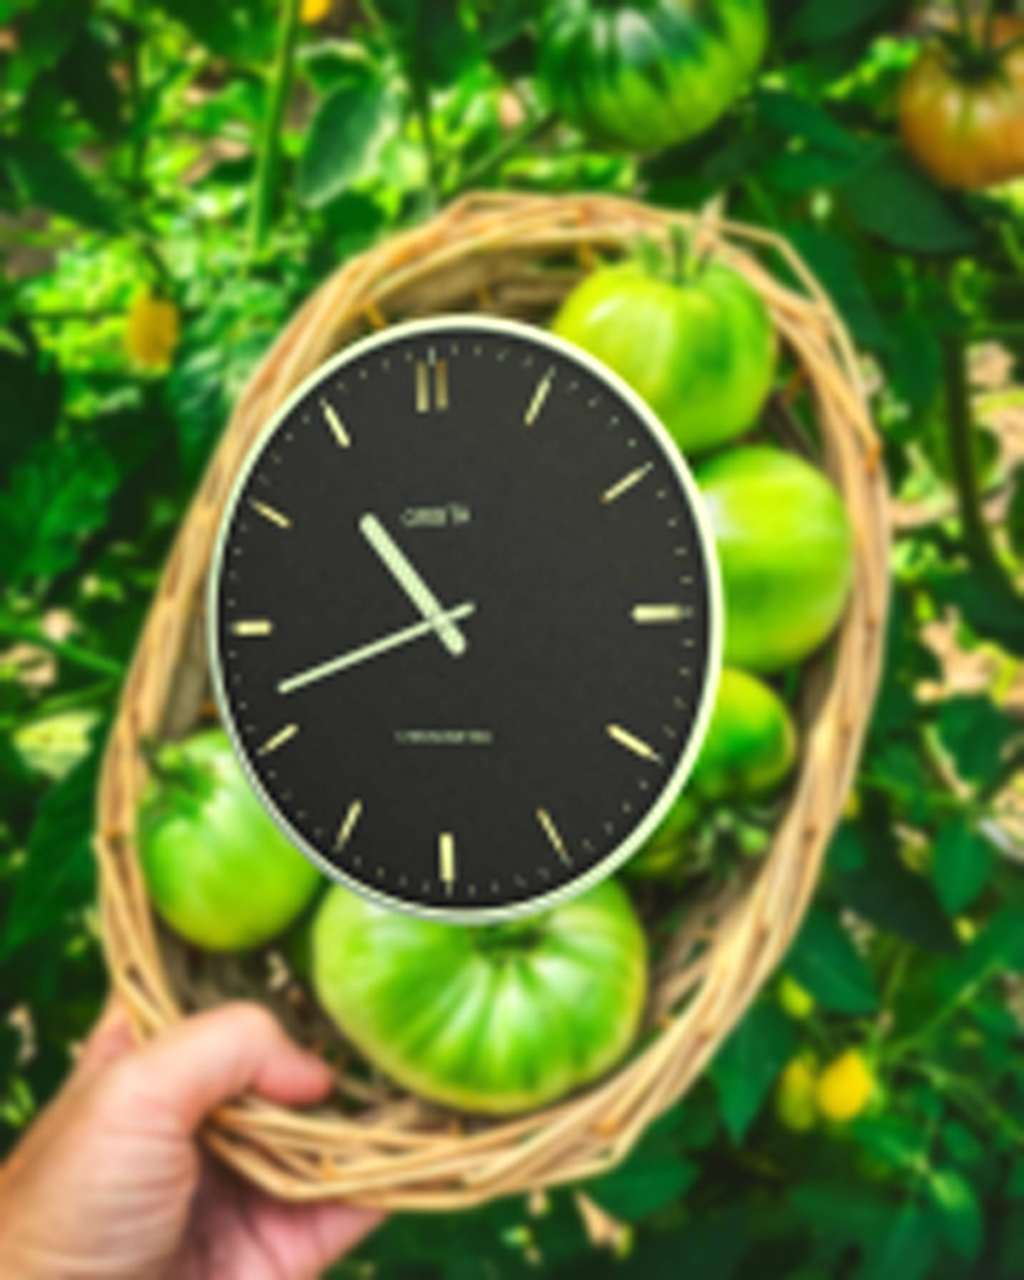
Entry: h=10 m=42
